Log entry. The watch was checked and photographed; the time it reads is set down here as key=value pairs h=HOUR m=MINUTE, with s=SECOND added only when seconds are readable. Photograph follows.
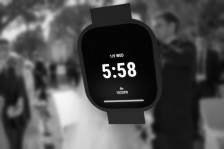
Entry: h=5 m=58
